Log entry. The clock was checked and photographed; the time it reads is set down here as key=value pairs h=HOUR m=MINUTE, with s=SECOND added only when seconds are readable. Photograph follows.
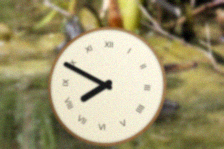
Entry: h=7 m=49
